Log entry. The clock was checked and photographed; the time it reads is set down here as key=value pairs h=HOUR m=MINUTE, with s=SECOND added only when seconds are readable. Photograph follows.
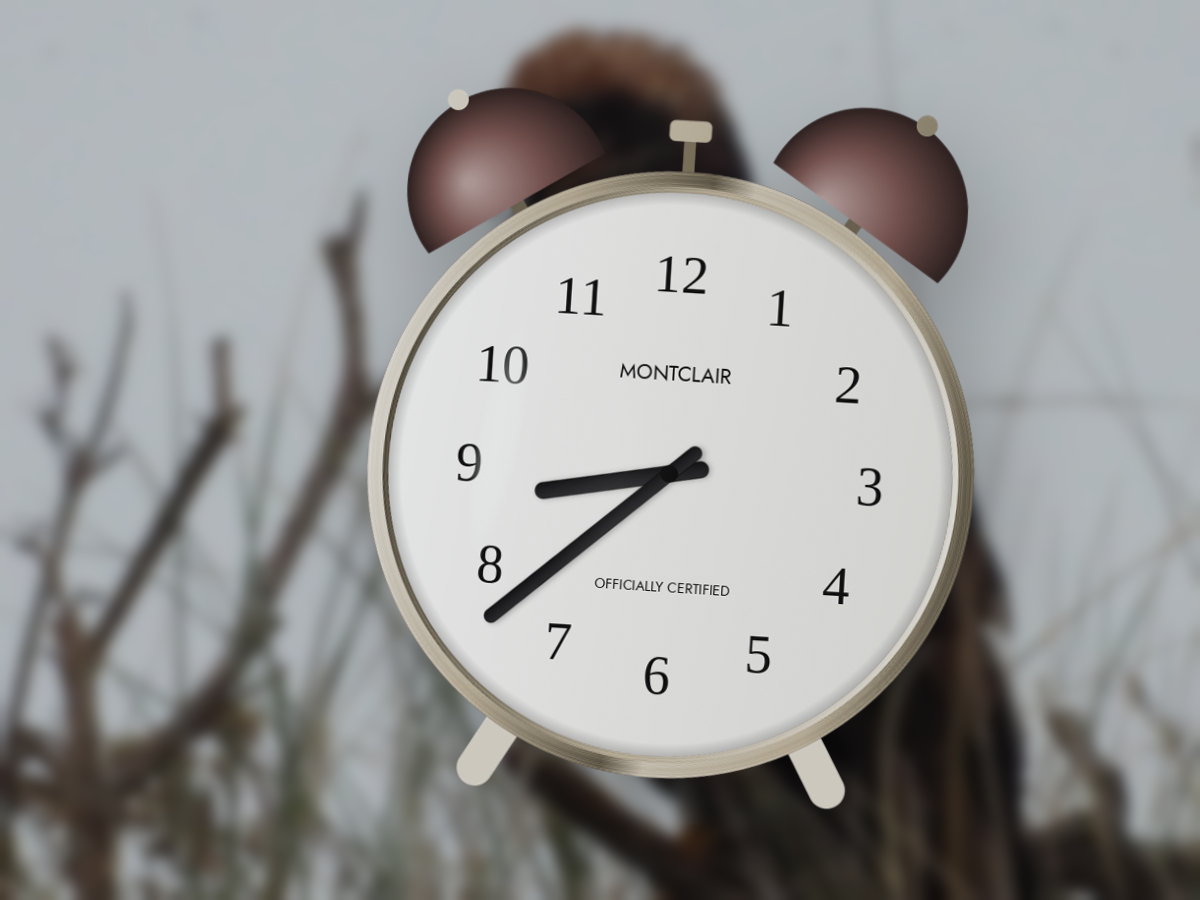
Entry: h=8 m=38
